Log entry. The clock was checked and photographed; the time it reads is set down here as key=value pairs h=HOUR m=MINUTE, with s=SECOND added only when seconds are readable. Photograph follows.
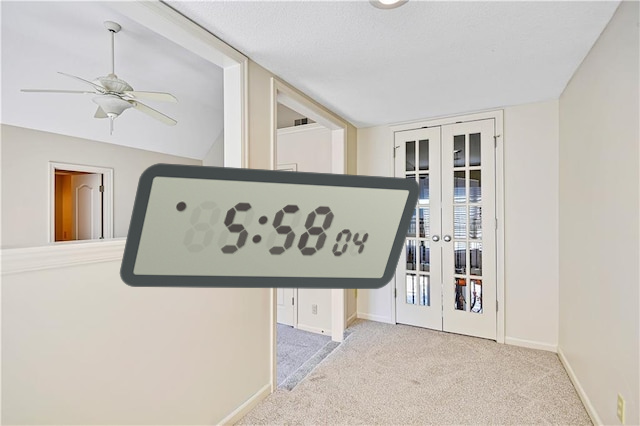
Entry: h=5 m=58 s=4
